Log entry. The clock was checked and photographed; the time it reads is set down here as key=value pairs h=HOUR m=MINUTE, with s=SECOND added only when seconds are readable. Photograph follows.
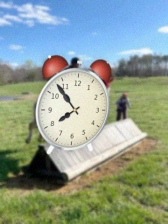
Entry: h=7 m=53
